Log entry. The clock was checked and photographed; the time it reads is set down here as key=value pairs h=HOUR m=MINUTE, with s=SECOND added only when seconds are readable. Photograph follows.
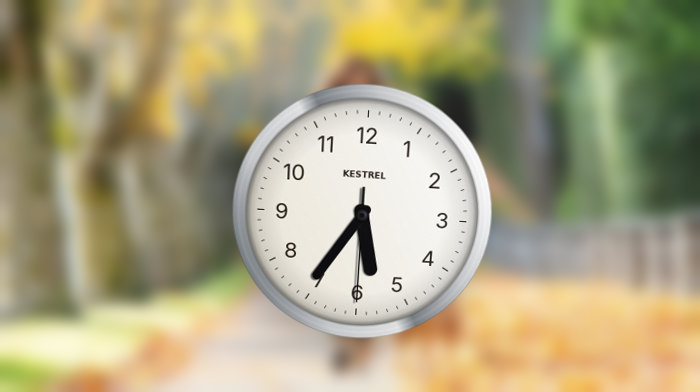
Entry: h=5 m=35 s=30
